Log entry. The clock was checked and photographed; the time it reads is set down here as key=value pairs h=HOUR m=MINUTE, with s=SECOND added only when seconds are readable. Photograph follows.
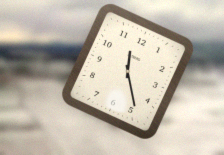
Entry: h=11 m=24
